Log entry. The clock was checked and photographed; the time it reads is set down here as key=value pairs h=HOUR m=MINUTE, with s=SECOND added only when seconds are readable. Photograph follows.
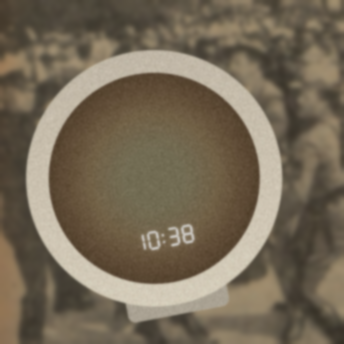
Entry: h=10 m=38
